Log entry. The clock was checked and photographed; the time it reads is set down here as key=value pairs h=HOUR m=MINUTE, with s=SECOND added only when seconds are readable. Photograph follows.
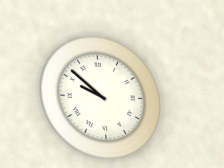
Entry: h=9 m=52
